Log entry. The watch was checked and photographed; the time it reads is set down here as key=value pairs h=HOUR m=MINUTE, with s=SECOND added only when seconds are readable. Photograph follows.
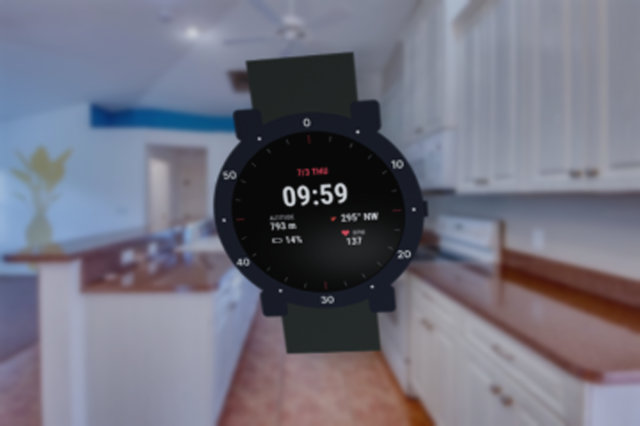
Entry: h=9 m=59
